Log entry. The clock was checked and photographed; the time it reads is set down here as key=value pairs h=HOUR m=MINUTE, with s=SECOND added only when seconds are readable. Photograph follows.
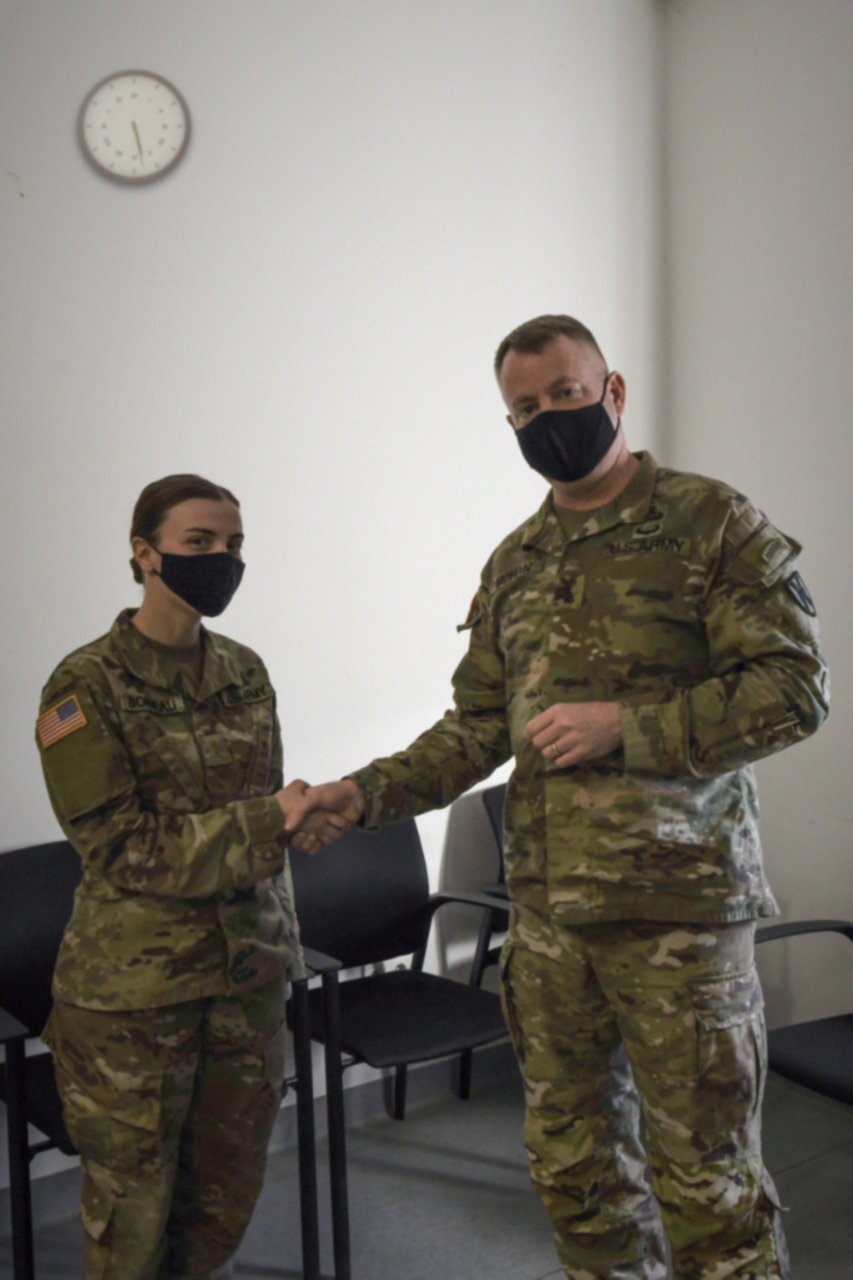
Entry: h=5 m=28
